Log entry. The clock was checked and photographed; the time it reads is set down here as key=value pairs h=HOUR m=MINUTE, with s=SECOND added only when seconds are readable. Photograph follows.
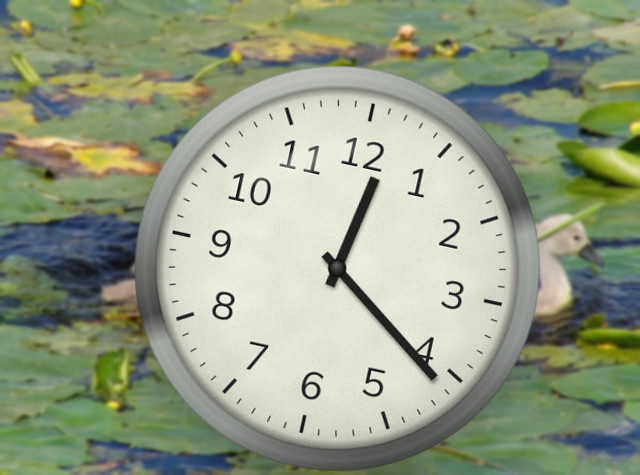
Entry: h=12 m=21
